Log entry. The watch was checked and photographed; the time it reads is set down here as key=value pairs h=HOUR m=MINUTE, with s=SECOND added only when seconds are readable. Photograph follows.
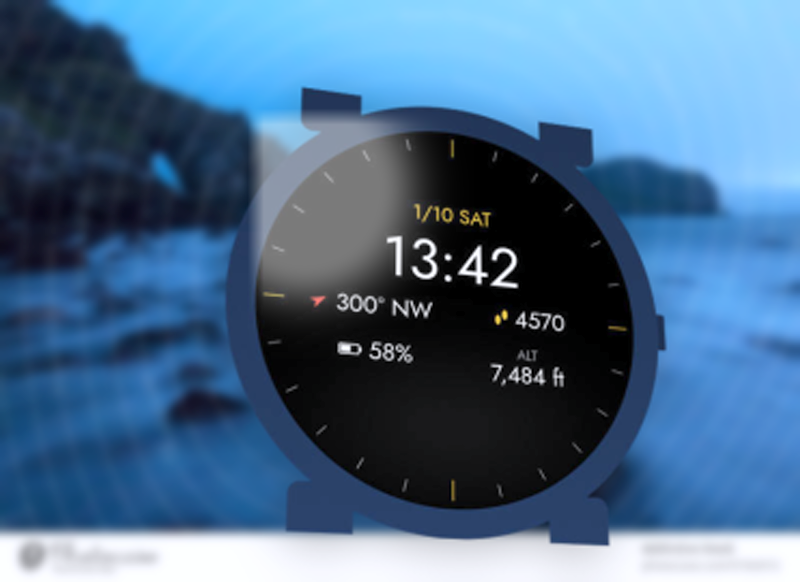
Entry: h=13 m=42
